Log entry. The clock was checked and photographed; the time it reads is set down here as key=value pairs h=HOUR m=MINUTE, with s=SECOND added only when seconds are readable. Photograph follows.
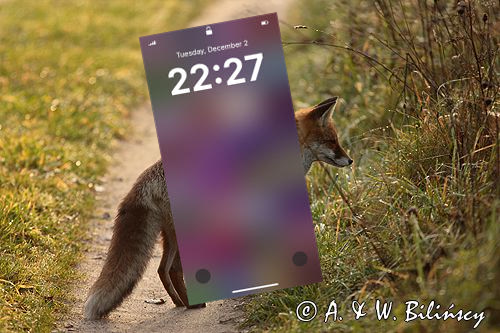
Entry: h=22 m=27
